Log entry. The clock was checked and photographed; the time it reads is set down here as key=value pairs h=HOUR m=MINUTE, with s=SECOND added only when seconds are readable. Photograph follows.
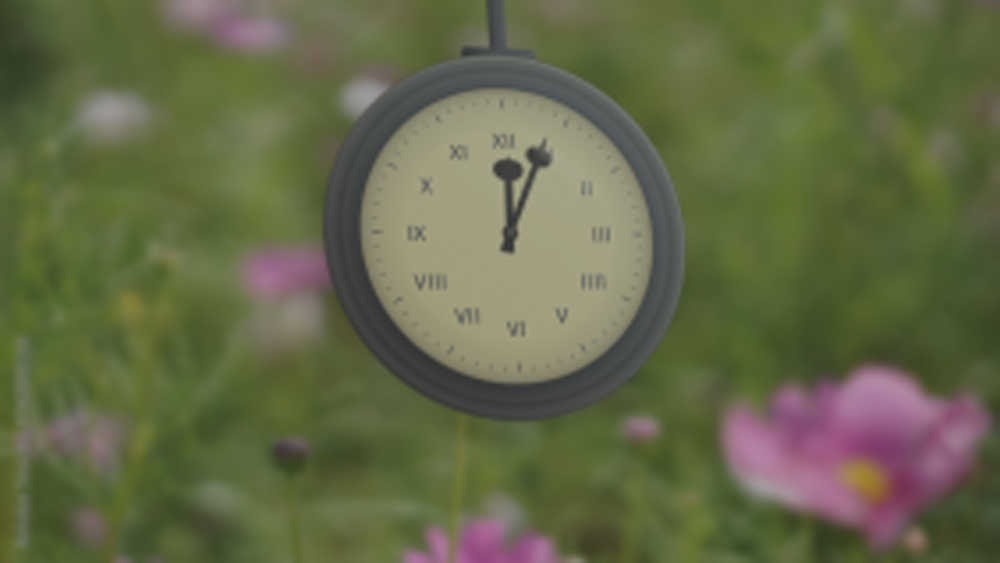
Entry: h=12 m=4
